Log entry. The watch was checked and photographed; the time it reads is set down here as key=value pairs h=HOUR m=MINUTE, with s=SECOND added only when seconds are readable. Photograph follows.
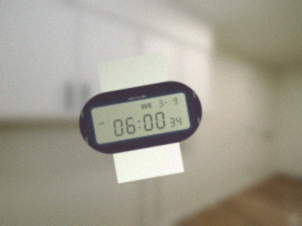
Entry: h=6 m=0
